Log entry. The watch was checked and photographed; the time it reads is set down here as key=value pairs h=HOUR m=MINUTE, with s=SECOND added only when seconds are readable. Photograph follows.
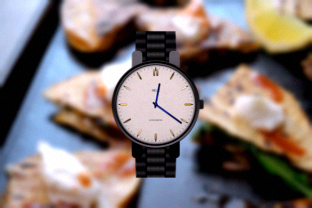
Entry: h=12 m=21
